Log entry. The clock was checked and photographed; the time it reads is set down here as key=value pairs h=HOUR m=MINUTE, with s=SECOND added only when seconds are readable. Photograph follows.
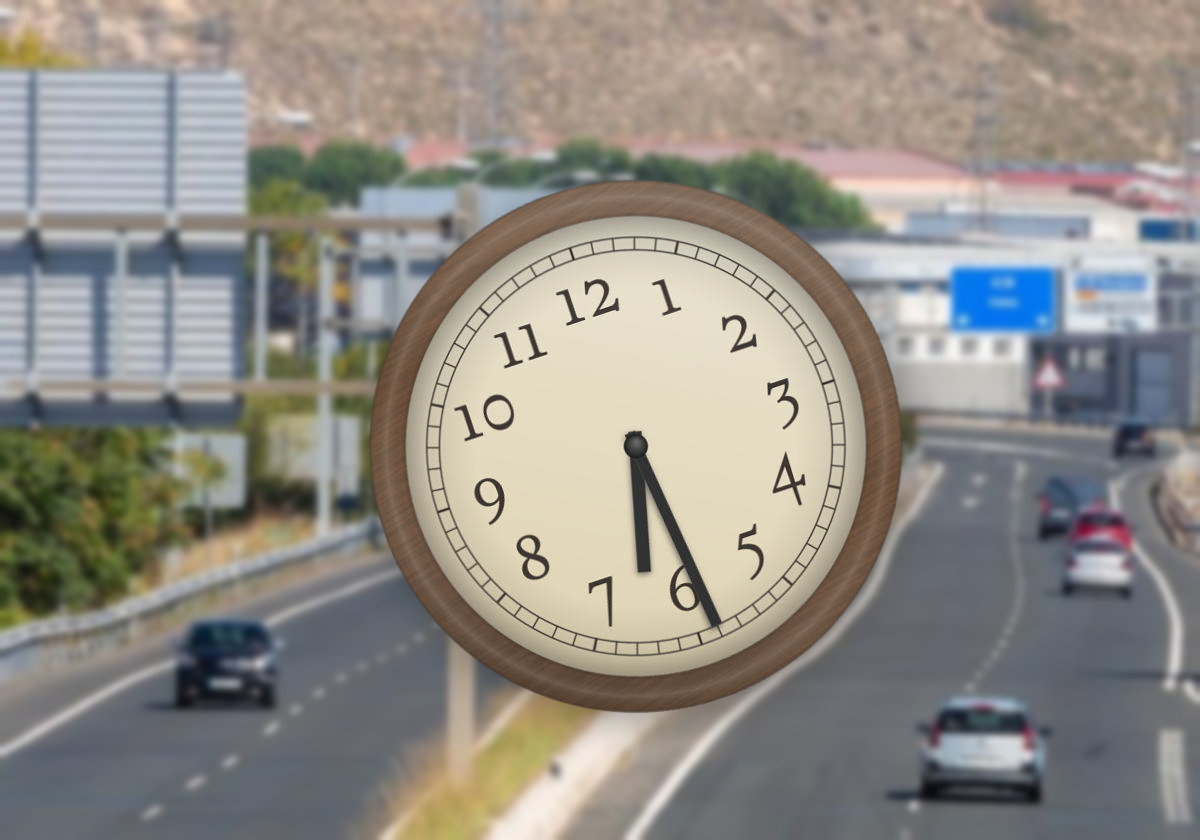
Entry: h=6 m=29
